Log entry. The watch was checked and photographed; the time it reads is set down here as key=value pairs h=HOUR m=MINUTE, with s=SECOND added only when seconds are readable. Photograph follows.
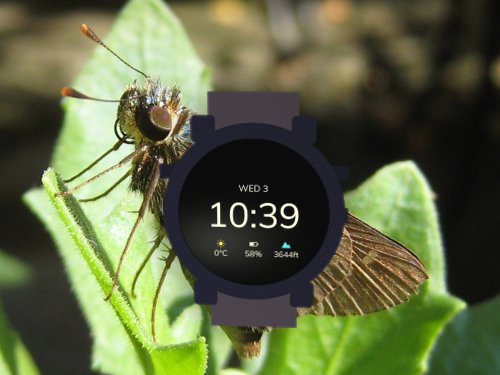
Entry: h=10 m=39
